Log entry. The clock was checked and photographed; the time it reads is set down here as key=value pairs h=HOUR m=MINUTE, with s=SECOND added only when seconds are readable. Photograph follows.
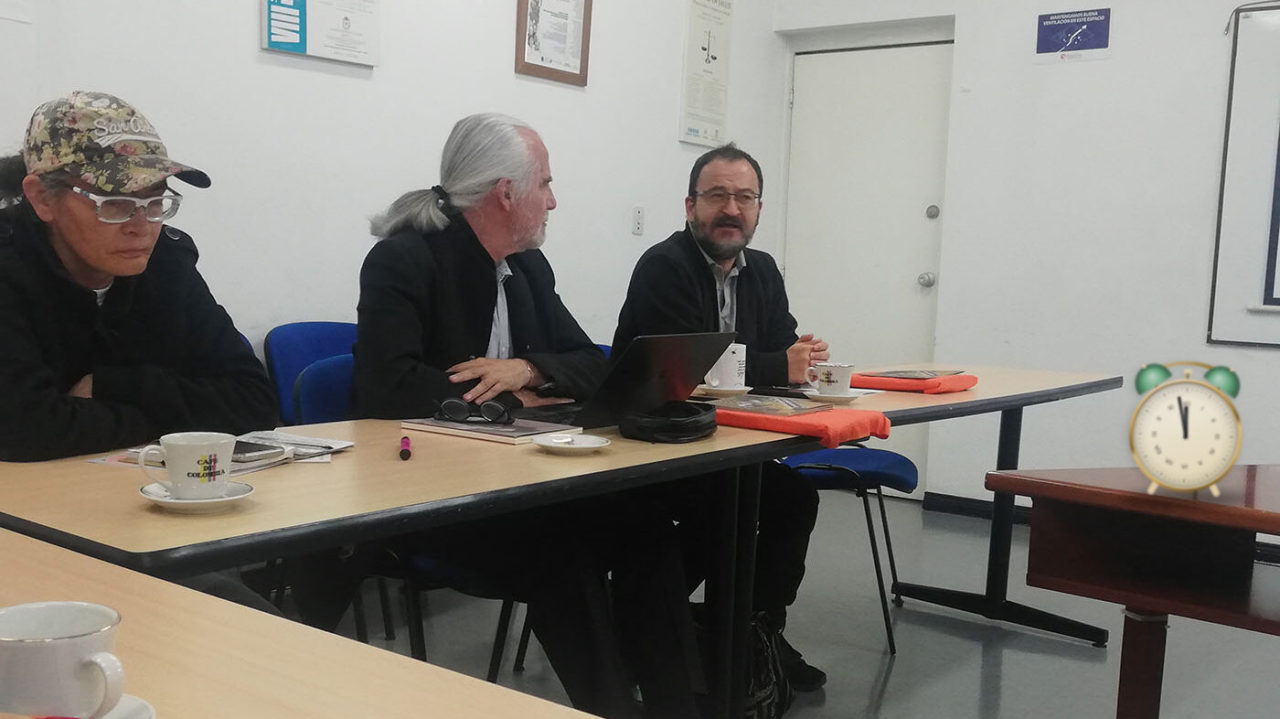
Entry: h=11 m=58
